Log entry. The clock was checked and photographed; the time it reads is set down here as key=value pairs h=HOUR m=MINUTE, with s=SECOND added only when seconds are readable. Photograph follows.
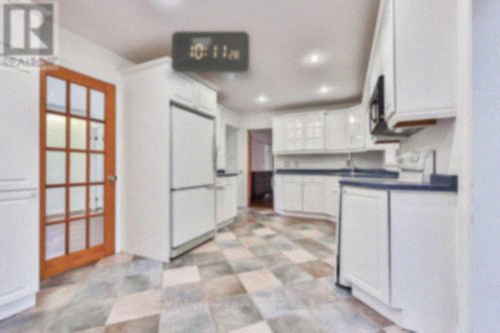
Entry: h=10 m=11
